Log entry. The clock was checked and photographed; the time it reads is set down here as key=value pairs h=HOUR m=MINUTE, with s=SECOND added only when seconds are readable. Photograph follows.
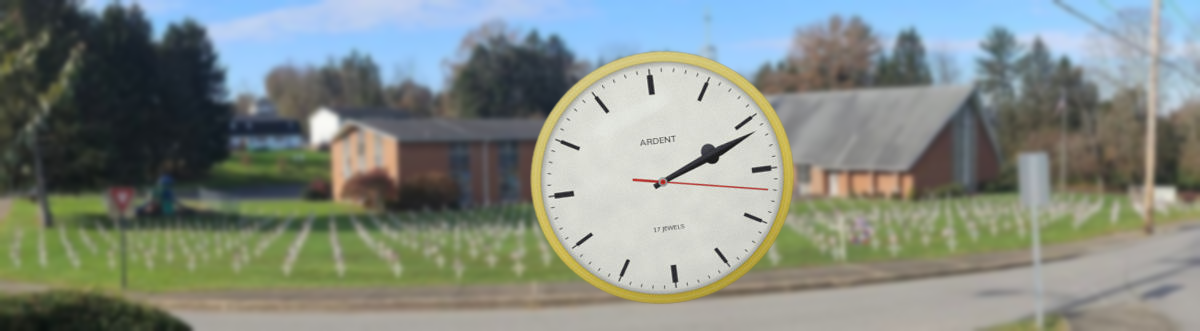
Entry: h=2 m=11 s=17
